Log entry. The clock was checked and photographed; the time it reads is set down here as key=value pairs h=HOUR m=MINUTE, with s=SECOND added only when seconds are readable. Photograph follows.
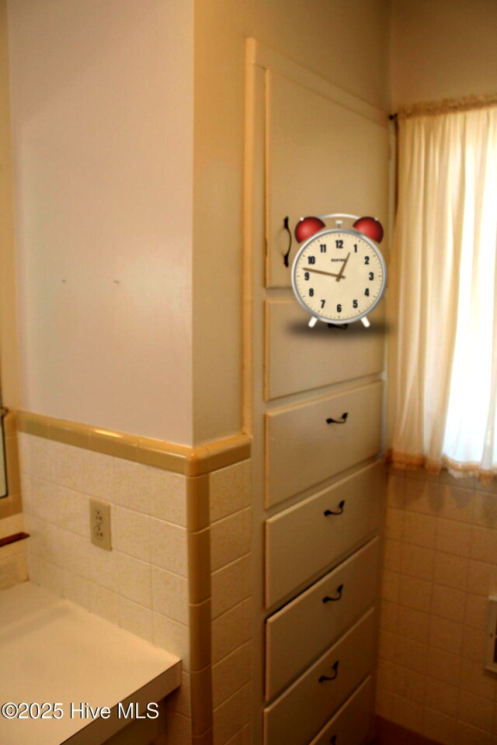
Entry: h=12 m=47
